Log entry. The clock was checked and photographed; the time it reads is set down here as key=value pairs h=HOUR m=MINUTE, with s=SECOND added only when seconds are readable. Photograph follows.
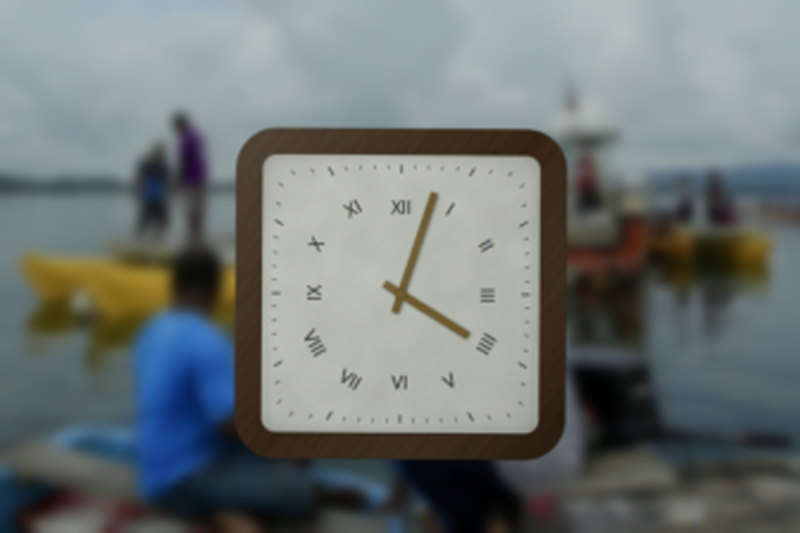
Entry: h=4 m=3
